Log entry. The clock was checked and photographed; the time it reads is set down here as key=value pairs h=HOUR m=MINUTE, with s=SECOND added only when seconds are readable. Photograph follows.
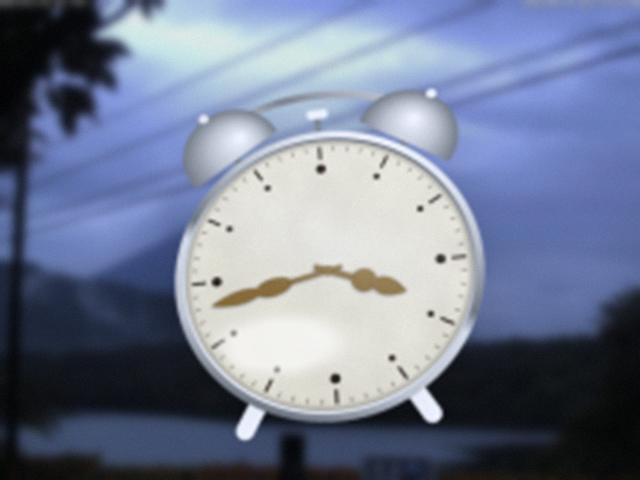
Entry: h=3 m=43
